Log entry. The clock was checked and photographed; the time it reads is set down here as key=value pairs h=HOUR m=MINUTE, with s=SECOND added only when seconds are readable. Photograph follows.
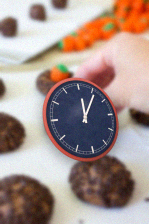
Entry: h=12 m=6
